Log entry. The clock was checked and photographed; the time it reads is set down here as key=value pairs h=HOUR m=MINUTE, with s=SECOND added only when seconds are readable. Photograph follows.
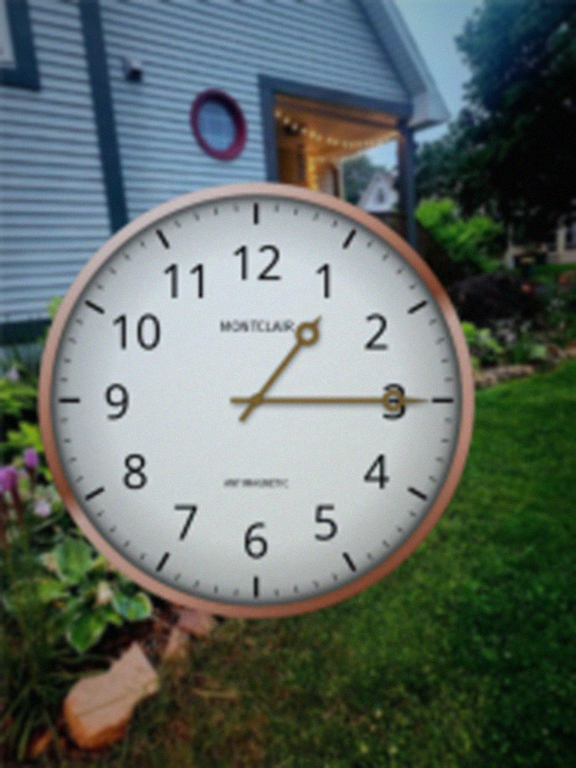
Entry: h=1 m=15
